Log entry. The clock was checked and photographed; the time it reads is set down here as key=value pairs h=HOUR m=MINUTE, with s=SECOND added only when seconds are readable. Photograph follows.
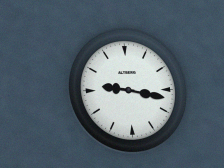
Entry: h=9 m=17
